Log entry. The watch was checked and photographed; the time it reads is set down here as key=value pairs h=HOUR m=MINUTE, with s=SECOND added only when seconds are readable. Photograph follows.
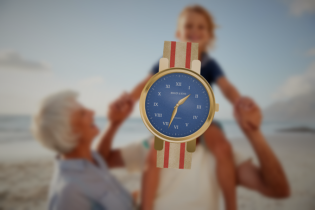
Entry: h=1 m=33
